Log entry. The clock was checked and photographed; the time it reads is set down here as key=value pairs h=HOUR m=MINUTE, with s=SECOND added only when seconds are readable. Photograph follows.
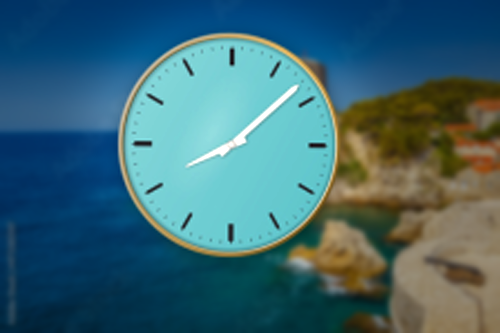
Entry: h=8 m=8
